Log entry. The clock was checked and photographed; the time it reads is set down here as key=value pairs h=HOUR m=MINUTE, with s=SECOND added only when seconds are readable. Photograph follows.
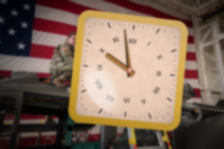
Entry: h=9 m=58
